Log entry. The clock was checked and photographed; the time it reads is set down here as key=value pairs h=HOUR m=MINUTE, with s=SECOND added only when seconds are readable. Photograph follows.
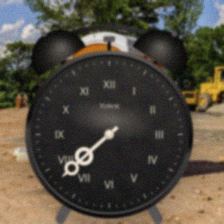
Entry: h=7 m=38
